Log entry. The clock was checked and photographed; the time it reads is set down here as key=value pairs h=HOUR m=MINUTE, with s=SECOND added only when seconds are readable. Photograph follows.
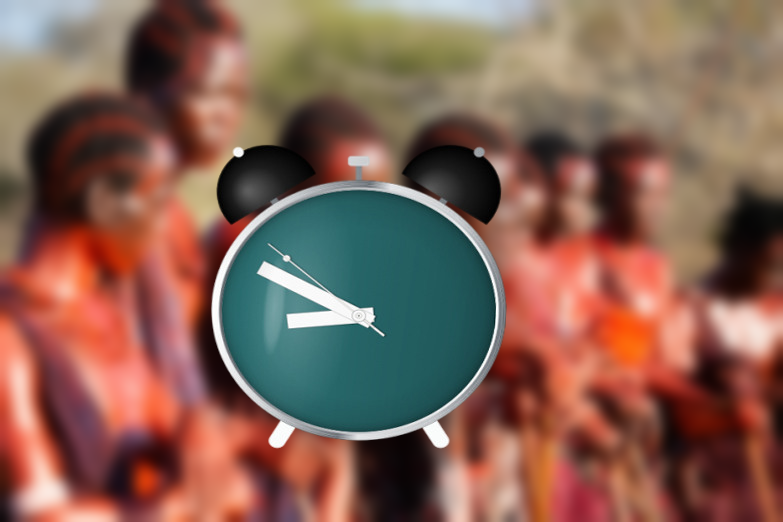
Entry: h=8 m=49 s=52
